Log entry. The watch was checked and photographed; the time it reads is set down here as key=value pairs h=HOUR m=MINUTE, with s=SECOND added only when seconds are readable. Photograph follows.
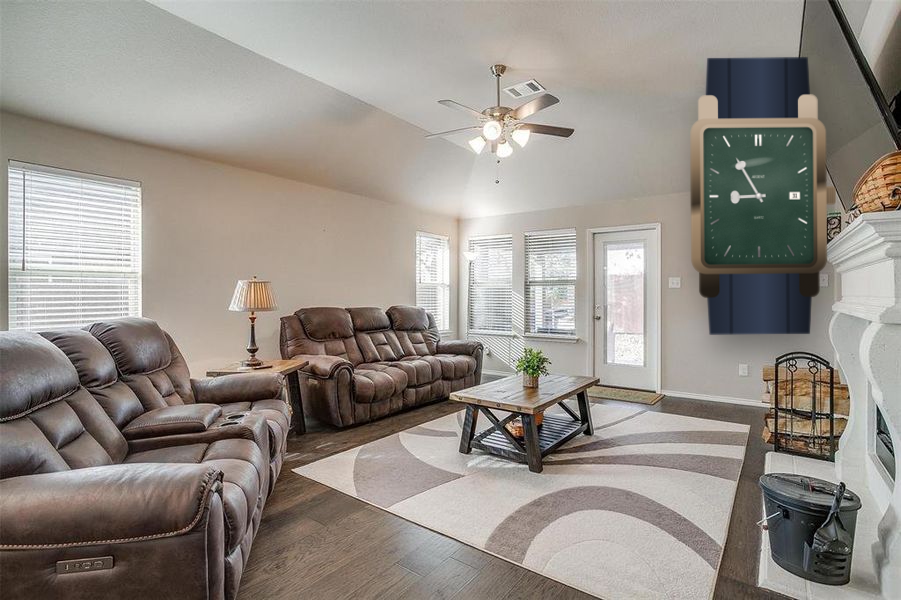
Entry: h=8 m=55
